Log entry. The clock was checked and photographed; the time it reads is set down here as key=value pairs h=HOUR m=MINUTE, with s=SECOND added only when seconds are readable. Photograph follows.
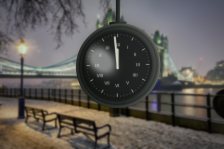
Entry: h=11 m=59
